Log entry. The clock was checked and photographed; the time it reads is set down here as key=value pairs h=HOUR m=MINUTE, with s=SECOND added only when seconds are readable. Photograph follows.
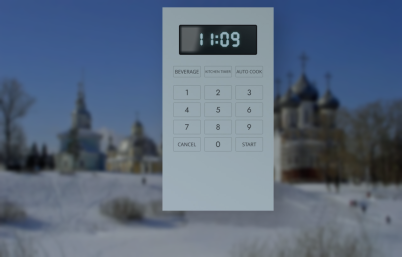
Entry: h=11 m=9
